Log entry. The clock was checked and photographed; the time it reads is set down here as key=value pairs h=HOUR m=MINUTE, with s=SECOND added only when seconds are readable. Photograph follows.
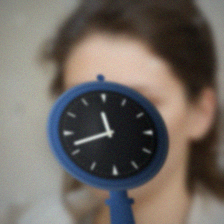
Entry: h=11 m=42
